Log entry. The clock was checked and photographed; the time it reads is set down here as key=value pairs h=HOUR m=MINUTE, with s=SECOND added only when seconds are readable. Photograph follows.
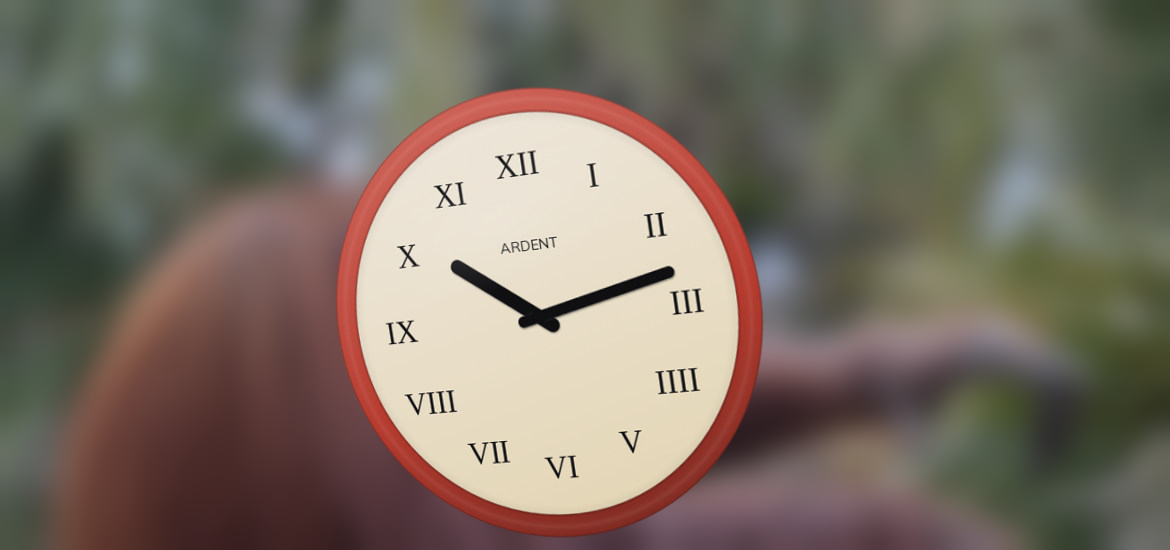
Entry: h=10 m=13
